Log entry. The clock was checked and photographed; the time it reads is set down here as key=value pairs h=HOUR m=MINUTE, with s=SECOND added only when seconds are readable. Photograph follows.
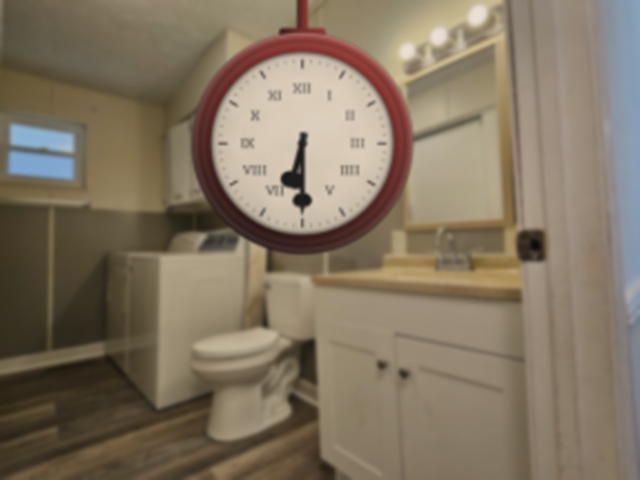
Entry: h=6 m=30
